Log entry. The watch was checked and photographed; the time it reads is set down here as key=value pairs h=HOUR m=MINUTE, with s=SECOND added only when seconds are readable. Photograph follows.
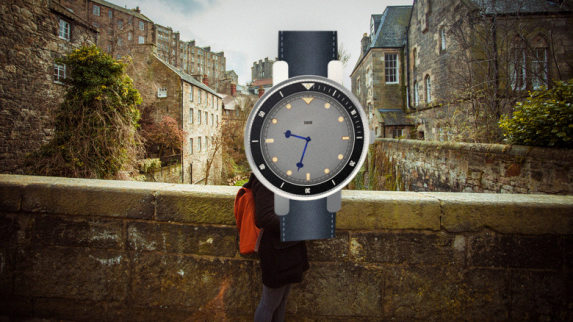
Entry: h=9 m=33
